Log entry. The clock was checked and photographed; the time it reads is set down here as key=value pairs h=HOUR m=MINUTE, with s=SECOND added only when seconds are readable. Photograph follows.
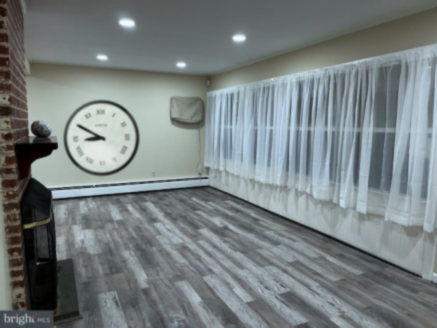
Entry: h=8 m=50
